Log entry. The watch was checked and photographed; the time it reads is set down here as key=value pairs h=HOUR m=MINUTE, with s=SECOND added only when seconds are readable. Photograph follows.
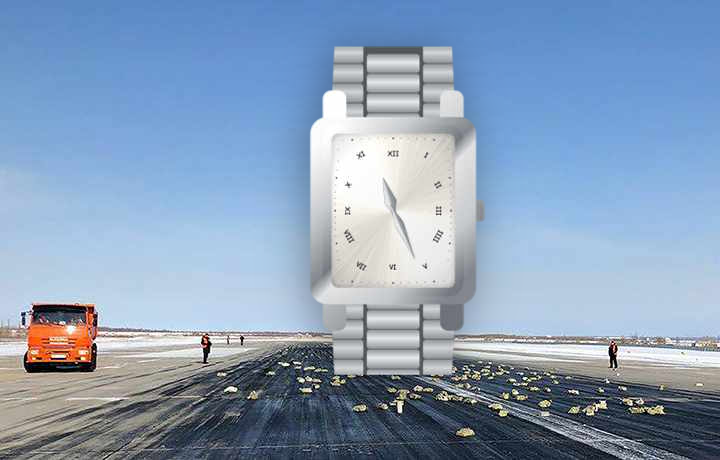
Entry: h=11 m=26
